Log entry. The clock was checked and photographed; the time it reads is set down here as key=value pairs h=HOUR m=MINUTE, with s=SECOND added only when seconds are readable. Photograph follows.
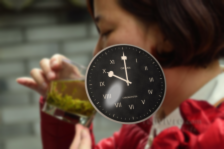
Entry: h=10 m=0
